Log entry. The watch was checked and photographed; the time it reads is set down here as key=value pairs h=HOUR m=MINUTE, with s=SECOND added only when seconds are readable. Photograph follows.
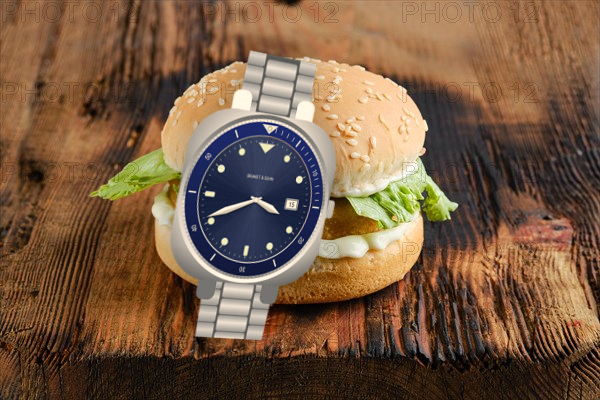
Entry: h=3 m=41
